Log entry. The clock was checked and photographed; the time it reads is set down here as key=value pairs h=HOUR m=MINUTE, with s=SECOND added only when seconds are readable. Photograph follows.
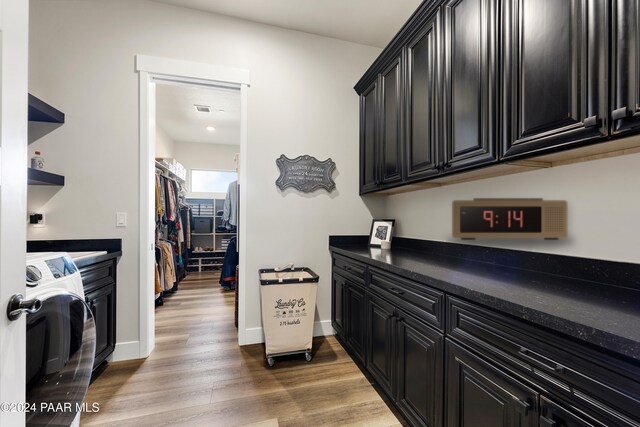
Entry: h=9 m=14
